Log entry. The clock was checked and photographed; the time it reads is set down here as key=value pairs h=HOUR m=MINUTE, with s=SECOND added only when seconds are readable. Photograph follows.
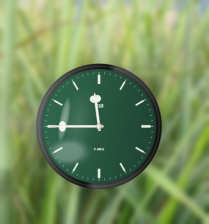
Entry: h=11 m=45
